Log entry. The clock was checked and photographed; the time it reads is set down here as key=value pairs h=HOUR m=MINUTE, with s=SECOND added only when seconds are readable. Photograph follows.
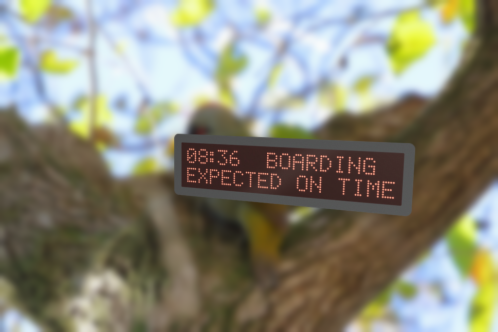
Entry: h=8 m=36
